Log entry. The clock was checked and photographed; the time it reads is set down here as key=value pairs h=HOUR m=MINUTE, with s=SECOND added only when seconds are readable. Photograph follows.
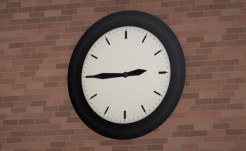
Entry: h=2 m=45
